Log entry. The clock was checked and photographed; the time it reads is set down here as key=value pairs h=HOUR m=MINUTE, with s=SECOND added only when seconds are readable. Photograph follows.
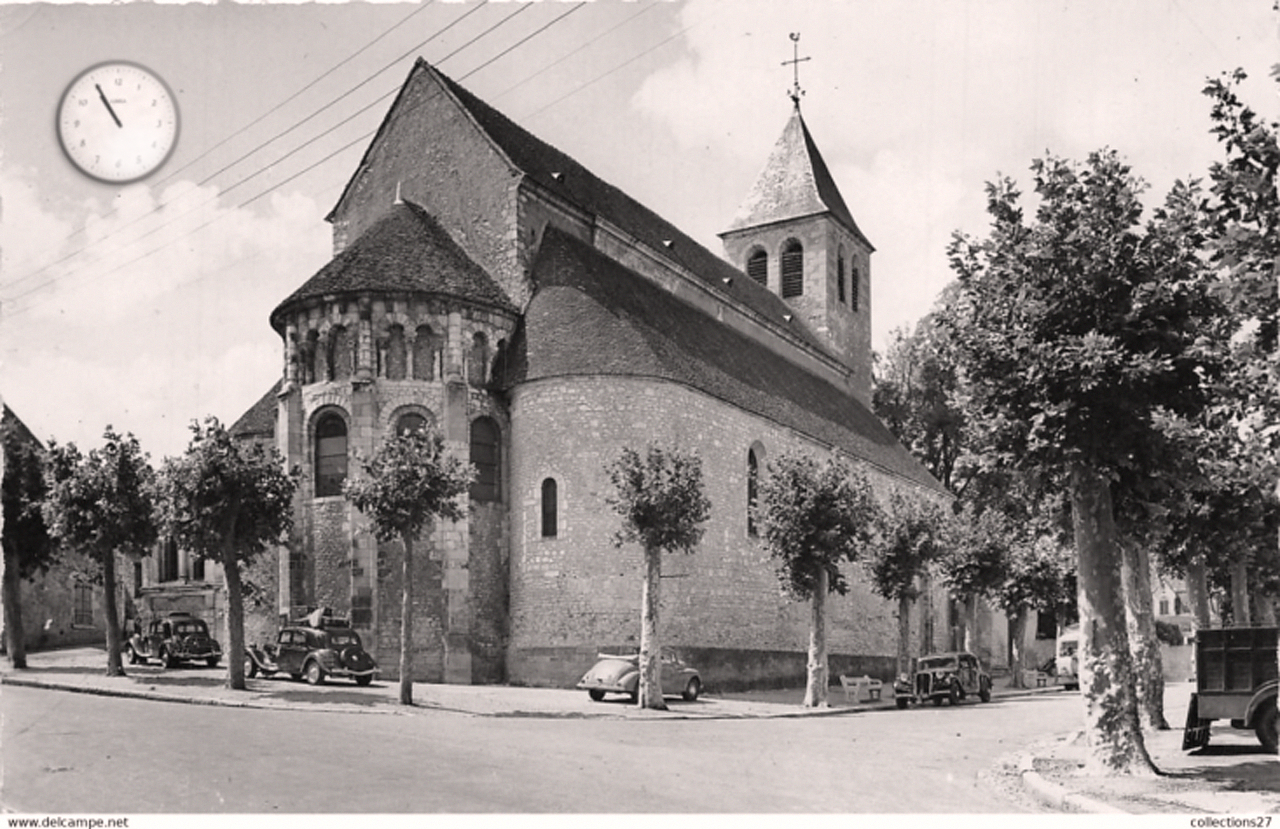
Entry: h=10 m=55
